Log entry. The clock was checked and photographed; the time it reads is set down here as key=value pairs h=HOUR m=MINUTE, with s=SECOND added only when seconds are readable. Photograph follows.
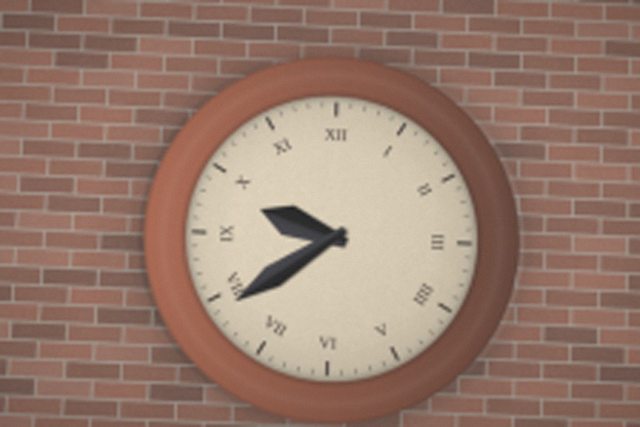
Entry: h=9 m=39
